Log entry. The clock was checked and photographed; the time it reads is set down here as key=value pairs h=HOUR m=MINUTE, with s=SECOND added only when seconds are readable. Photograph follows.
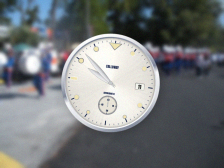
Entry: h=9 m=52
